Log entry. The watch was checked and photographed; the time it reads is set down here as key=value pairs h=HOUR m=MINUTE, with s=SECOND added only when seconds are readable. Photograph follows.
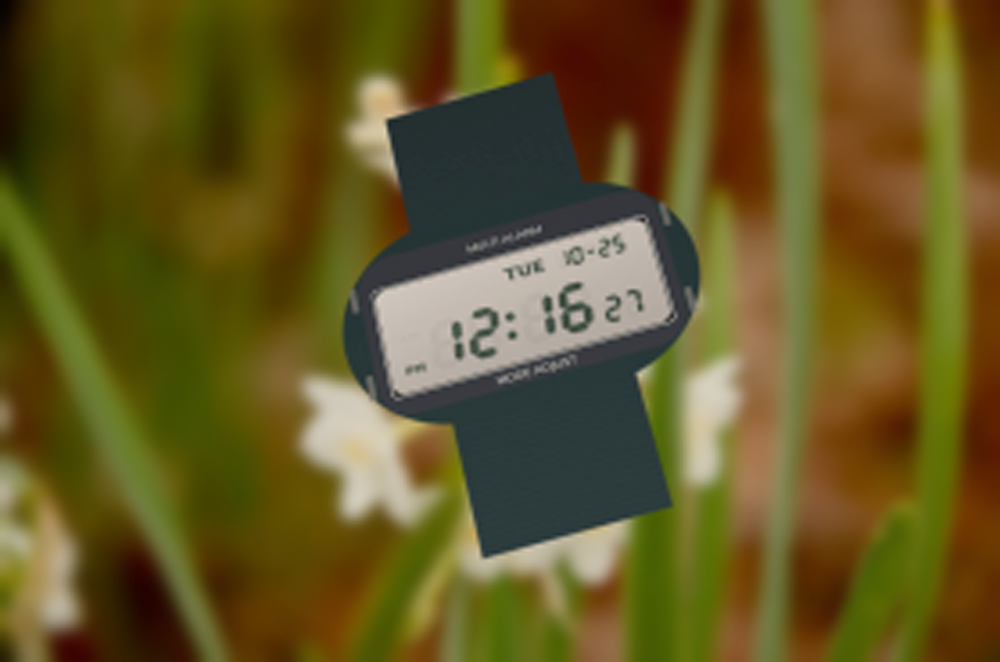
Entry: h=12 m=16 s=27
